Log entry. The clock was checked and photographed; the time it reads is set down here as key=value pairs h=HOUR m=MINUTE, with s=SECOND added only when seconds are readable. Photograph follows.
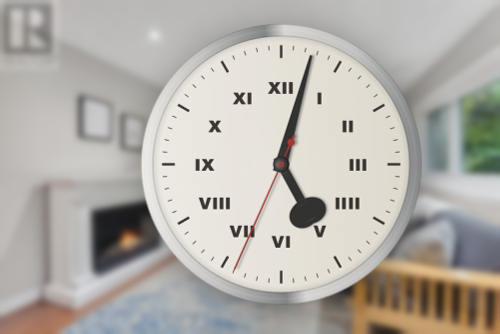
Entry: h=5 m=2 s=34
